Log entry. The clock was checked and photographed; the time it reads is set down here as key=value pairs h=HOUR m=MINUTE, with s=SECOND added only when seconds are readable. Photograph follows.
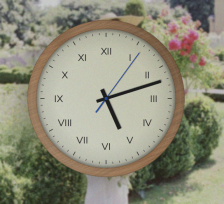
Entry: h=5 m=12 s=6
